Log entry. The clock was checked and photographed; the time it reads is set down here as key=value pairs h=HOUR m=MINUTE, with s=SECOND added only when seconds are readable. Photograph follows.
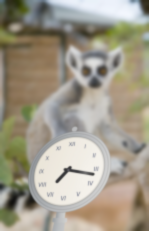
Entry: h=7 m=17
